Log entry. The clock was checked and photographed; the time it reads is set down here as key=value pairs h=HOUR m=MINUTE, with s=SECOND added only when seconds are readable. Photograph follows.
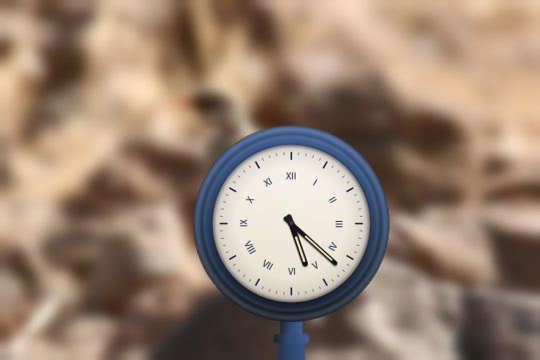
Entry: h=5 m=22
